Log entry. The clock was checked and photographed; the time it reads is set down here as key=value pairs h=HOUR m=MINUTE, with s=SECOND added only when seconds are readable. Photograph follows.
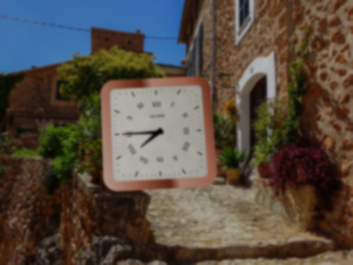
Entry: h=7 m=45
